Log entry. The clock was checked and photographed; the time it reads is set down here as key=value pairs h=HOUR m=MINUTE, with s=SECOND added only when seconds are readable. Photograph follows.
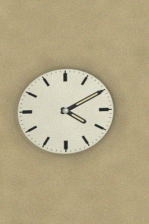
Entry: h=4 m=10
